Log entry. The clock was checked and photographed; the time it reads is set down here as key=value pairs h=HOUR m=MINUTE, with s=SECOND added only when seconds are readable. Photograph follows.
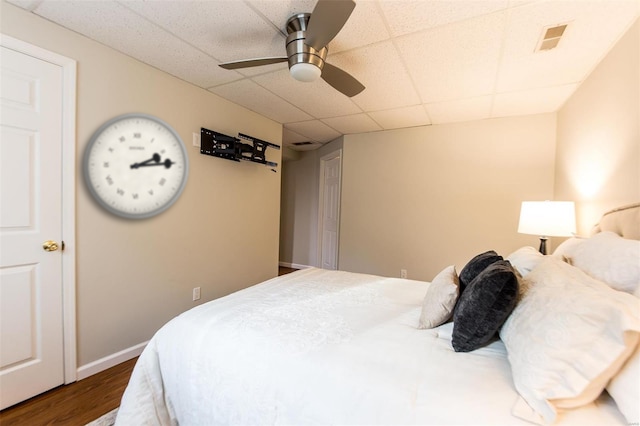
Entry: h=2 m=14
